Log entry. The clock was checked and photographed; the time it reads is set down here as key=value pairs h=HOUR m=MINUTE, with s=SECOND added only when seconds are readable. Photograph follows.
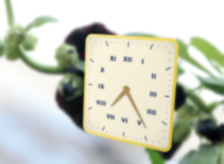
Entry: h=7 m=24
